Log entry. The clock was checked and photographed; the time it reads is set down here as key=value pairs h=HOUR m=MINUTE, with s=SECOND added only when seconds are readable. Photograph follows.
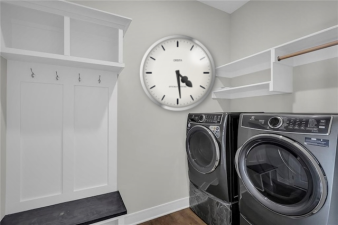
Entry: h=4 m=29
